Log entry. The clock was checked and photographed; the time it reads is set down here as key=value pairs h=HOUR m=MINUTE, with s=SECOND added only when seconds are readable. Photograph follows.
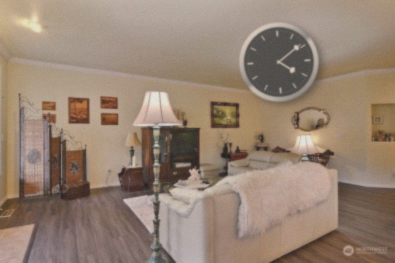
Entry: h=4 m=9
